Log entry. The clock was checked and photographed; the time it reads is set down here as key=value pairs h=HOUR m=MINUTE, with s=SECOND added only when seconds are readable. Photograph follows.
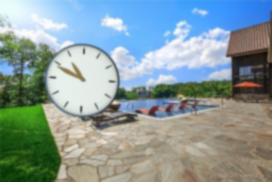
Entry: h=10 m=49
